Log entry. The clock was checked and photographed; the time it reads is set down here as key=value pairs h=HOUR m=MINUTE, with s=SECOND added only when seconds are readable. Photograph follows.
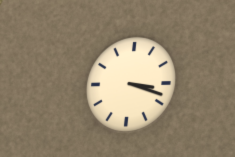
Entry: h=3 m=18
